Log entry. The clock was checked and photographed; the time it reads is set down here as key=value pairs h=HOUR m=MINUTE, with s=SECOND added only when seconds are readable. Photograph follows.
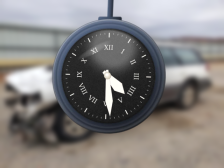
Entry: h=4 m=29
